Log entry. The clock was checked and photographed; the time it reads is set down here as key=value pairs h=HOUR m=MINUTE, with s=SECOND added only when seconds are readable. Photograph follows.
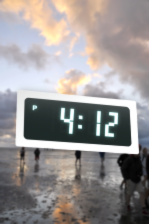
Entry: h=4 m=12
